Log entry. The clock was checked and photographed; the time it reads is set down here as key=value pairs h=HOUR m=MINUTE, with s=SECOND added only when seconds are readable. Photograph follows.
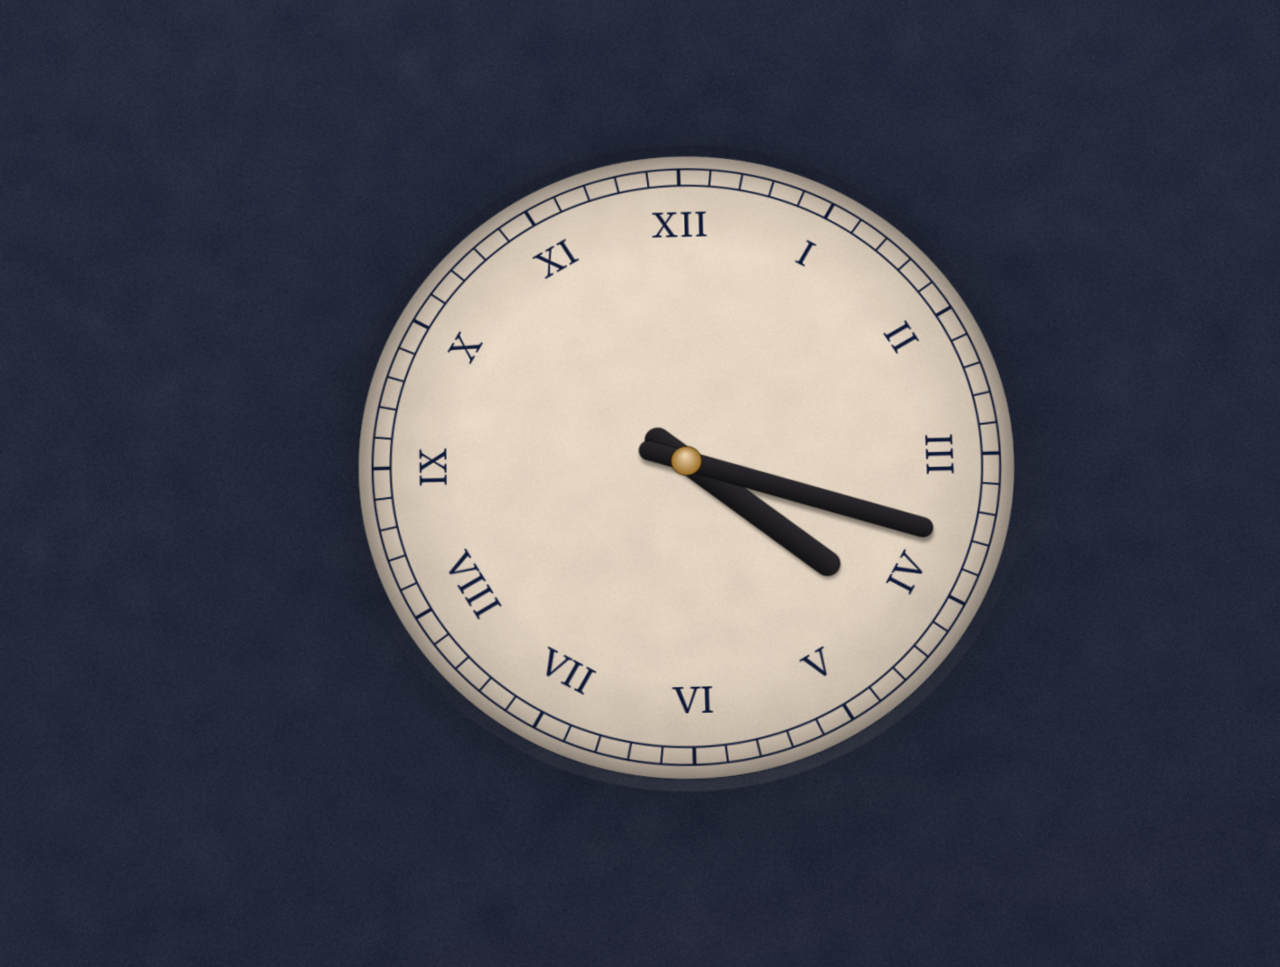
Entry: h=4 m=18
